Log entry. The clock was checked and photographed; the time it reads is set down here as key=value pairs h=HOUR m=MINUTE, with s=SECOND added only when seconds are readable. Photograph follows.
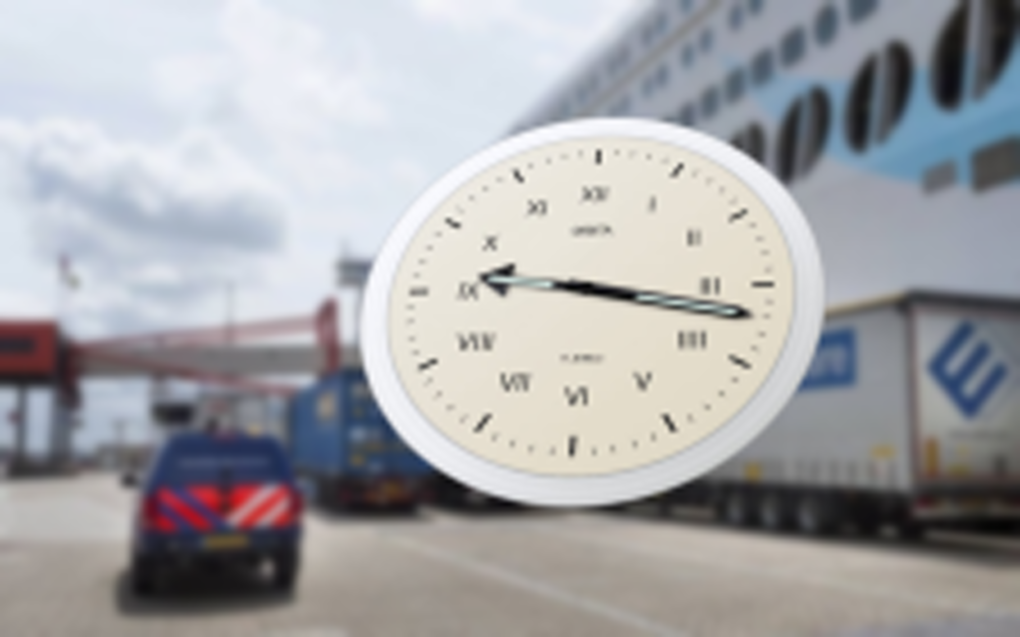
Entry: h=9 m=17
